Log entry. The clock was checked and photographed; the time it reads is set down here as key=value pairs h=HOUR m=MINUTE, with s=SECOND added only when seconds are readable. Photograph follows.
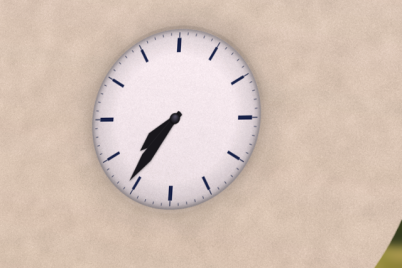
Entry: h=7 m=36
